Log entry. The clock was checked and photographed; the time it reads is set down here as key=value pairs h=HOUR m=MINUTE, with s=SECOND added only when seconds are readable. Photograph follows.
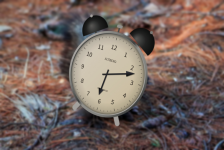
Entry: h=6 m=12
